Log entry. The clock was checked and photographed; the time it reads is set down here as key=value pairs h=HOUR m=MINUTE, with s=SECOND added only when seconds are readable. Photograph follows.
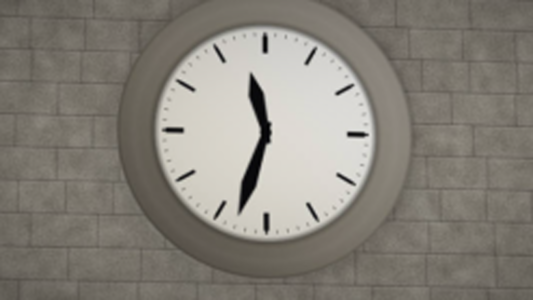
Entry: h=11 m=33
